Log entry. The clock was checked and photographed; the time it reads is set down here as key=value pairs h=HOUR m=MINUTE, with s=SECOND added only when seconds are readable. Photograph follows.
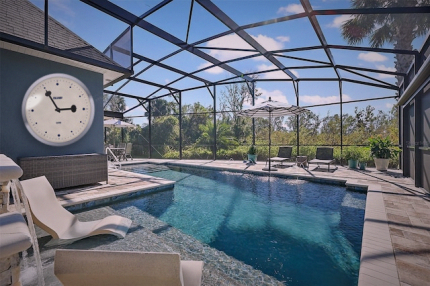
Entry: h=2 m=55
